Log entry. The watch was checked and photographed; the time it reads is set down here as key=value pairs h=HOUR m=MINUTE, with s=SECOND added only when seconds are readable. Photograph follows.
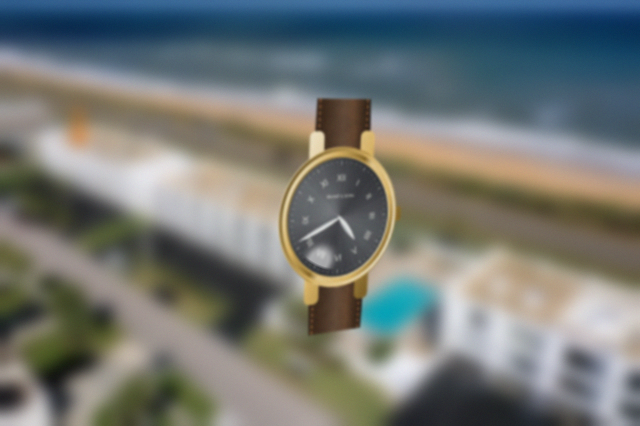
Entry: h=4 m=41
